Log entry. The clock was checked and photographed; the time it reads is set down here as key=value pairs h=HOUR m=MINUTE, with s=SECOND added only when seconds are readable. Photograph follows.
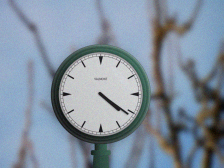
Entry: h=4 m=21
